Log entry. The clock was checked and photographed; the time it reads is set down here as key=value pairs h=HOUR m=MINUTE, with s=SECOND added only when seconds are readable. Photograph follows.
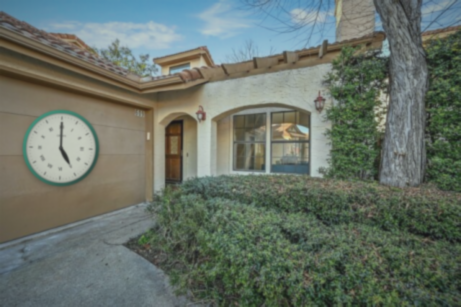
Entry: h=5 m=0
